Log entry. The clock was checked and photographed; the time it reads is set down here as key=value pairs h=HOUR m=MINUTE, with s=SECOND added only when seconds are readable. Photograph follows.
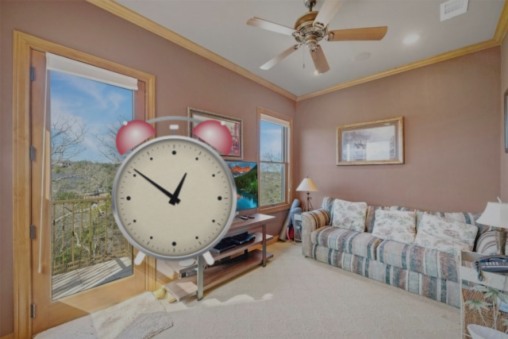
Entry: h=12 m=51
